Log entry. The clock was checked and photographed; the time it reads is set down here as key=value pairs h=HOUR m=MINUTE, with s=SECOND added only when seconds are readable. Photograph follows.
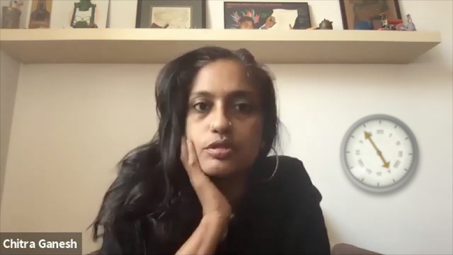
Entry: h=4 m=54
